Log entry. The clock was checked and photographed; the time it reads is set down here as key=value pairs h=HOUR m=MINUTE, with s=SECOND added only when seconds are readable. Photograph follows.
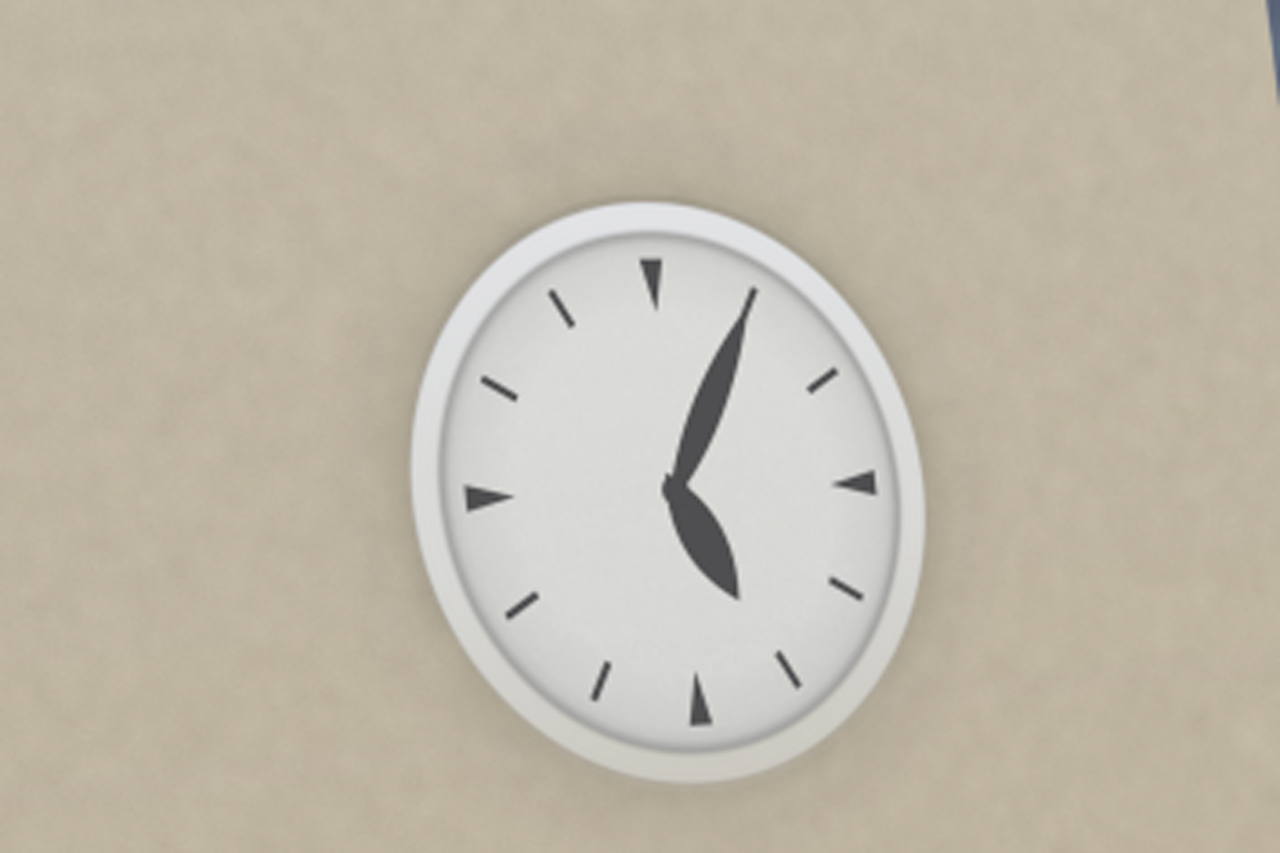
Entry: h=5 m=5
